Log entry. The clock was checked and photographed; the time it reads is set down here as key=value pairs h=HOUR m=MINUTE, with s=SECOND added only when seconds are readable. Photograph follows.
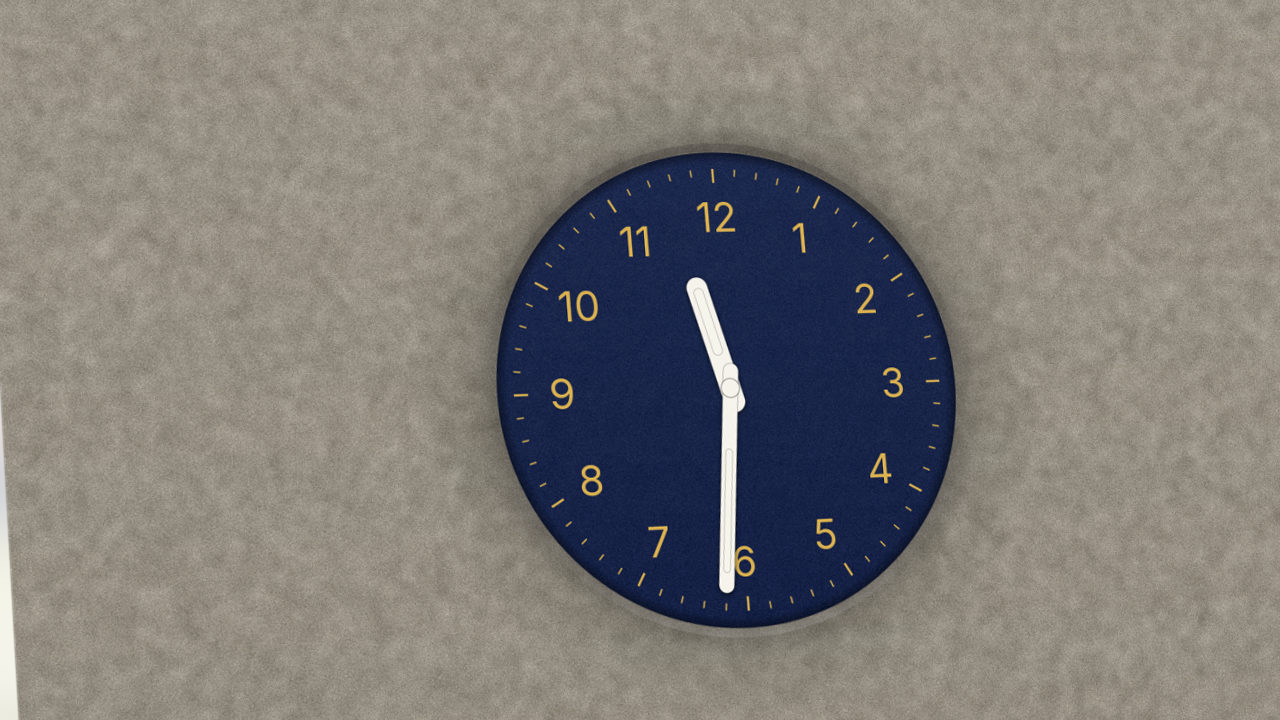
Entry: h=11 m=31
